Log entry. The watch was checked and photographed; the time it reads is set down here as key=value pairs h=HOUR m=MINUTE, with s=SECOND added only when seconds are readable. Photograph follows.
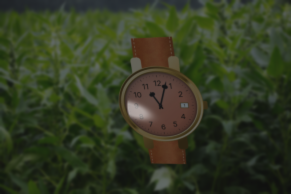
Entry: h=11 m=3
